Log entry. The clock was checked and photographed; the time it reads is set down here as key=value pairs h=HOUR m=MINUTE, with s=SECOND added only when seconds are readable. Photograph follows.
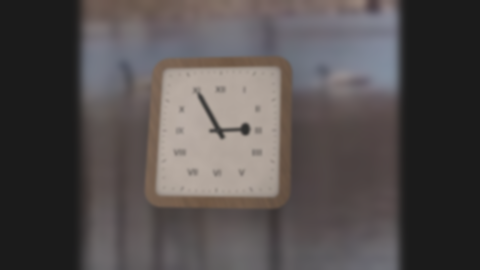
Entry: h=2 m=55
